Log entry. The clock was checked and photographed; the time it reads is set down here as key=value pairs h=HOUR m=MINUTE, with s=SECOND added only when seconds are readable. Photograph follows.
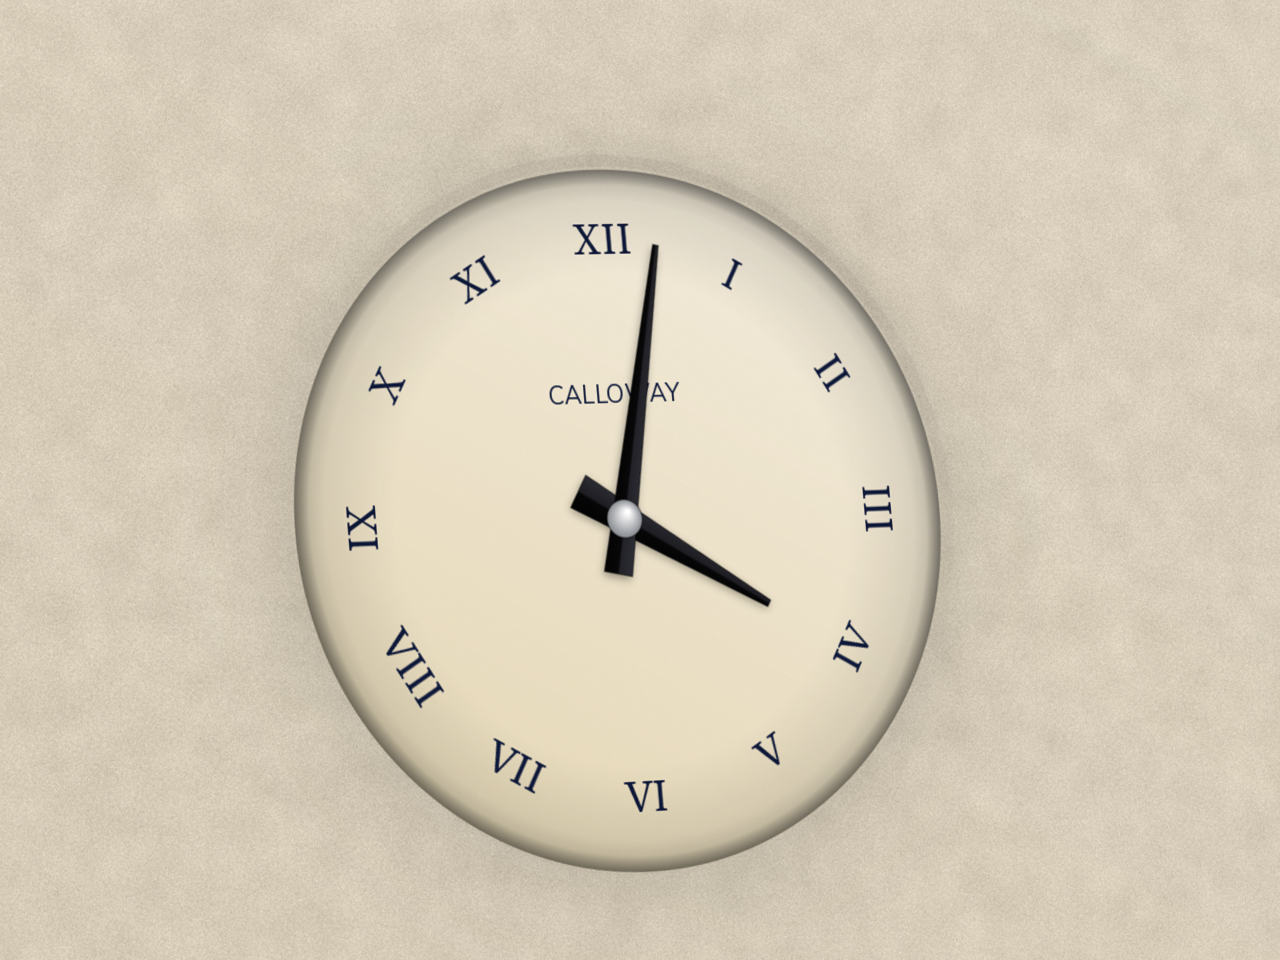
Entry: h=4 m=2
